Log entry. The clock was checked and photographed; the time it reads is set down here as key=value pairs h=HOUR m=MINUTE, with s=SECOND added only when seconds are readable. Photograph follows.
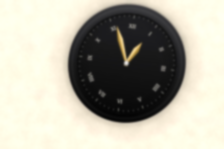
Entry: h=12 m=56
